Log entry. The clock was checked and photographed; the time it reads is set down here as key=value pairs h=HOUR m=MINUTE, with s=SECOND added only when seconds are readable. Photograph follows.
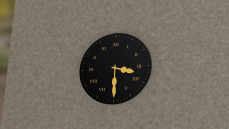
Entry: h=3 m=30
